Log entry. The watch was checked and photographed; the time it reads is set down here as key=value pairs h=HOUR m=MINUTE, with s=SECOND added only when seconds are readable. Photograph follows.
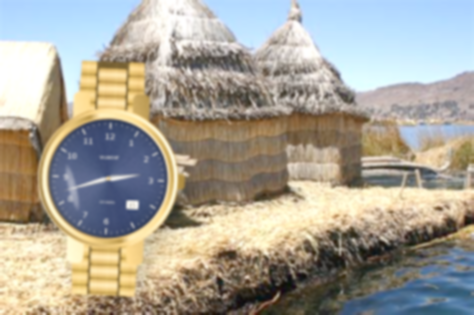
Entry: h=2 m=42
